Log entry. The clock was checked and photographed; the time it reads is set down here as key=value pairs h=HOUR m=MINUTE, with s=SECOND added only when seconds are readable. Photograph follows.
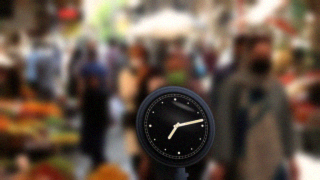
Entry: h=7 m=13
